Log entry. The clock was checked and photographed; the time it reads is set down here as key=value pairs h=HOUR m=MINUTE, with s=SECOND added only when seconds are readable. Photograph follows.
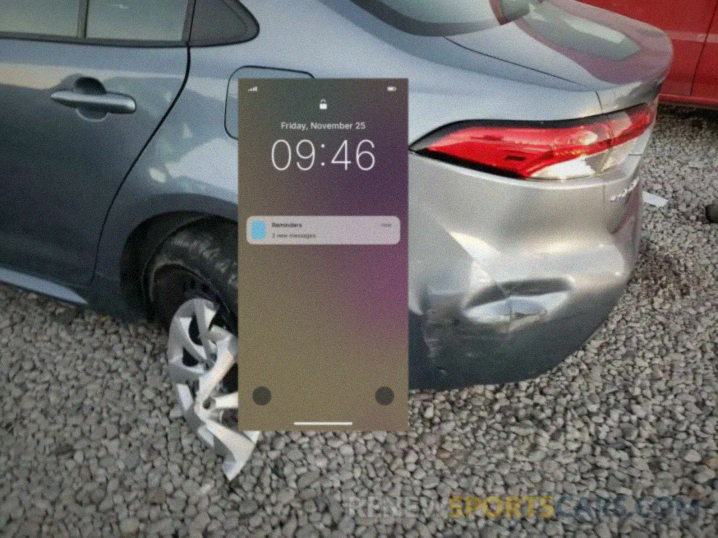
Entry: h=9 m=46
